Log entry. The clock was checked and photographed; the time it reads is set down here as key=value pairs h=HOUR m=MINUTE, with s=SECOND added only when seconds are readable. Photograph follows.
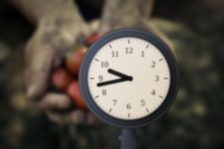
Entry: h=9 m=43
